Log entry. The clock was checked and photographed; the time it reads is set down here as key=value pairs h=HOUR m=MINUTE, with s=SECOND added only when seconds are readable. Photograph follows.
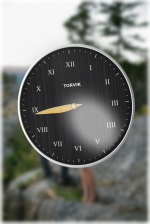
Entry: h=8 m=44
